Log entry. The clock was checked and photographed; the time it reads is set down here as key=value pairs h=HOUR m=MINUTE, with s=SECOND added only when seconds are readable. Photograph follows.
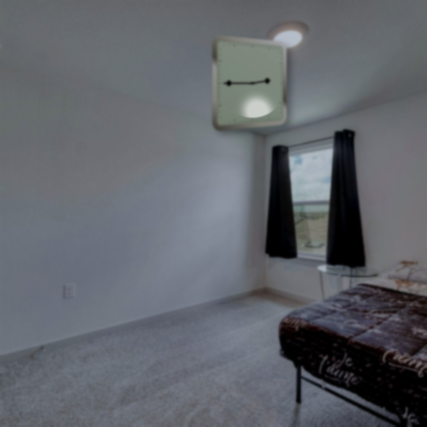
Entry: h=2 m=45
